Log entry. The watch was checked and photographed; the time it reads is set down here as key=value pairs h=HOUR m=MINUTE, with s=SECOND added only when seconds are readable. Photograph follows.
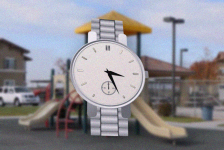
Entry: h=3 m=26
